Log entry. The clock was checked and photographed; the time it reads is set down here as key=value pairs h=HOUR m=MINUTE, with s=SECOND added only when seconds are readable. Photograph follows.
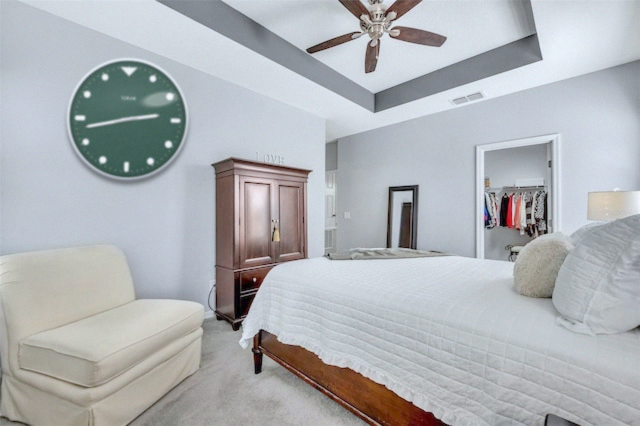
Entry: h=2 m=43
